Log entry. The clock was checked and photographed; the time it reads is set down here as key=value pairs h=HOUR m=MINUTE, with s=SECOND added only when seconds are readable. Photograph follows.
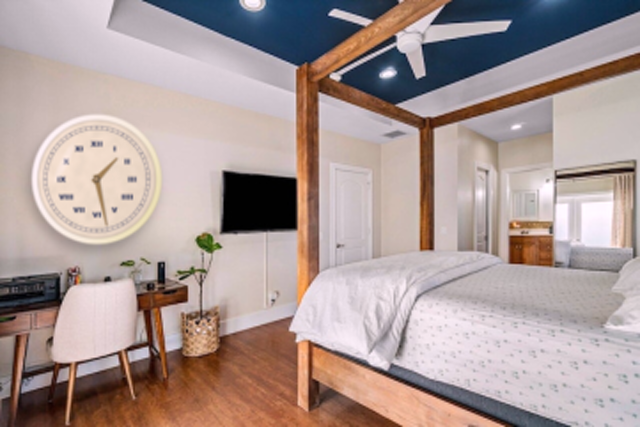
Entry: h=1 m=28
